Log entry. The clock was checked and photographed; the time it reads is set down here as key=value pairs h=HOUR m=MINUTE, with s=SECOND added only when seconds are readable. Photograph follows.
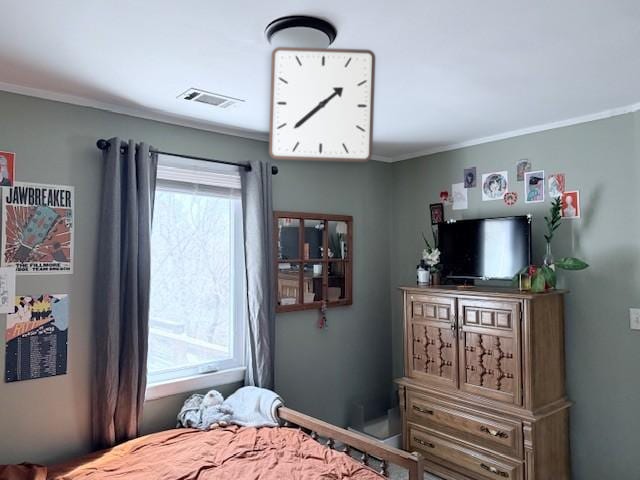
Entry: h=1 m=38
